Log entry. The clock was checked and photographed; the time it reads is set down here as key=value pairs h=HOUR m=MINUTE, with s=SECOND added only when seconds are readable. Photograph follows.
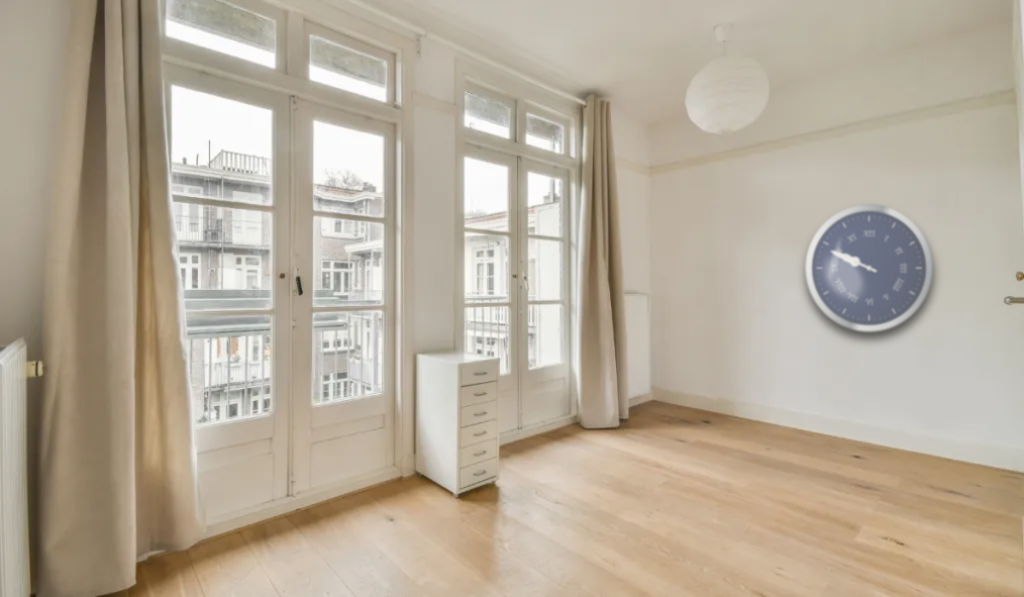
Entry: h=9 m=49
